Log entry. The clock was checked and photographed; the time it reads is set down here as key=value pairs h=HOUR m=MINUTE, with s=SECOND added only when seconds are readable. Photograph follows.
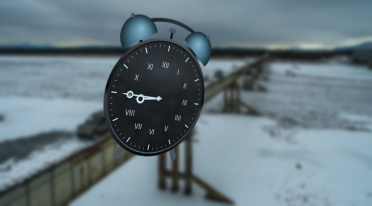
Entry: h=8 m=45
